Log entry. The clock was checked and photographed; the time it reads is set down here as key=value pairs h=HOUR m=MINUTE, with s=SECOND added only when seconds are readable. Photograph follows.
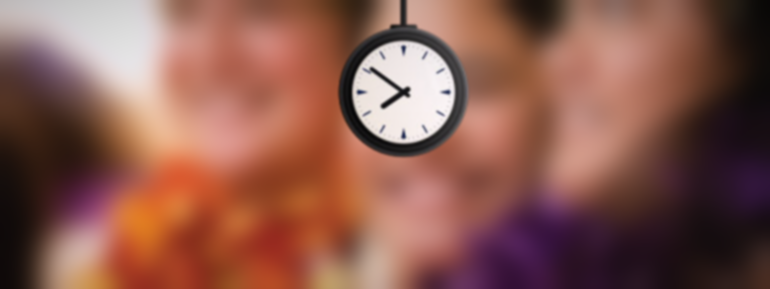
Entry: h=7 m=51
